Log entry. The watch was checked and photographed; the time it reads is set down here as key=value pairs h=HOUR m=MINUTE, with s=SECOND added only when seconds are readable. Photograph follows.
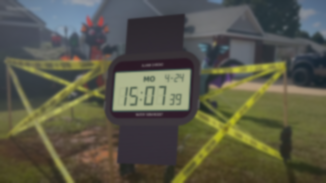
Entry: h=15 m=7
